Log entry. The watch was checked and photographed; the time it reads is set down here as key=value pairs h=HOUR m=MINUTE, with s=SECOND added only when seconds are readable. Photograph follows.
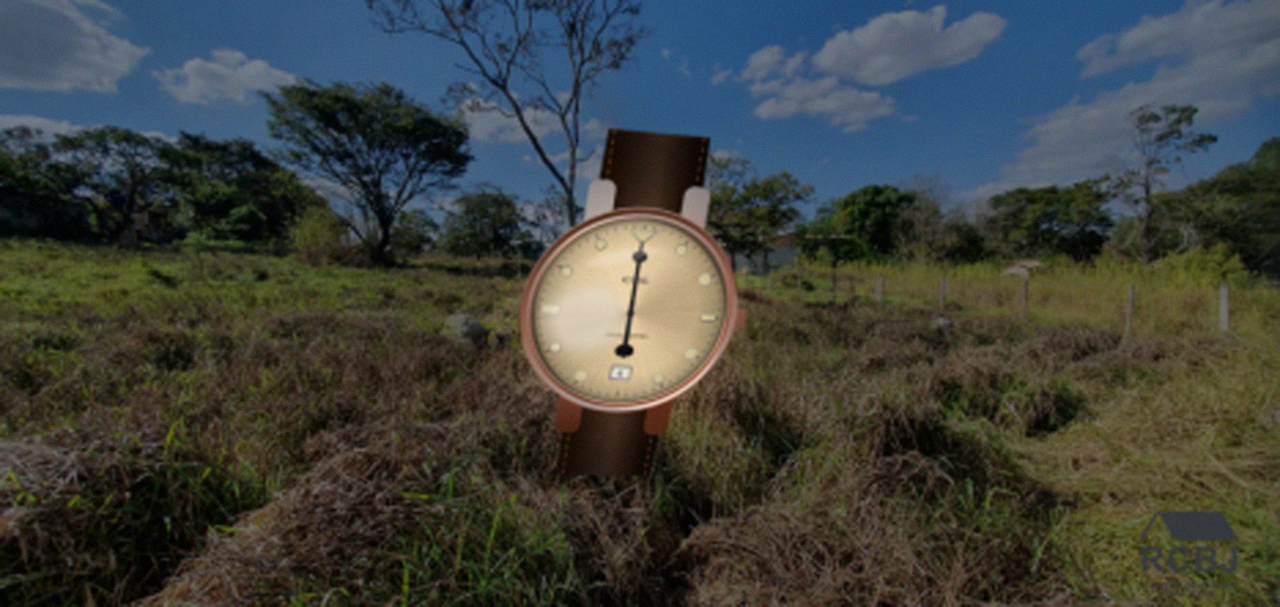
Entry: h=6 m=0
